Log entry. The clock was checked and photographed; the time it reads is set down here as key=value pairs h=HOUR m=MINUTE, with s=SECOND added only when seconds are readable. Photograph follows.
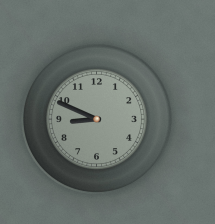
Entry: h=8 m=49
